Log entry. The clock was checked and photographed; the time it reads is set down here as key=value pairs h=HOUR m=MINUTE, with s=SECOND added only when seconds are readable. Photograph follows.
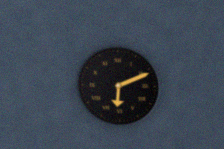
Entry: h=6 m=11
